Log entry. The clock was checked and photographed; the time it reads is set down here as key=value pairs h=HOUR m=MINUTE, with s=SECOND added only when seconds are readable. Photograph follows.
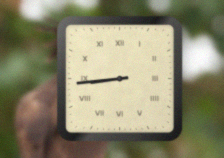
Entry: h=8 m=44
